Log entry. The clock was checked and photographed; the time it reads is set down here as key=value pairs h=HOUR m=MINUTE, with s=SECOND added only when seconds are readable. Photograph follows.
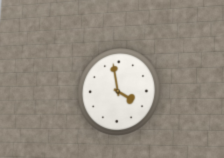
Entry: h=3 m=58
